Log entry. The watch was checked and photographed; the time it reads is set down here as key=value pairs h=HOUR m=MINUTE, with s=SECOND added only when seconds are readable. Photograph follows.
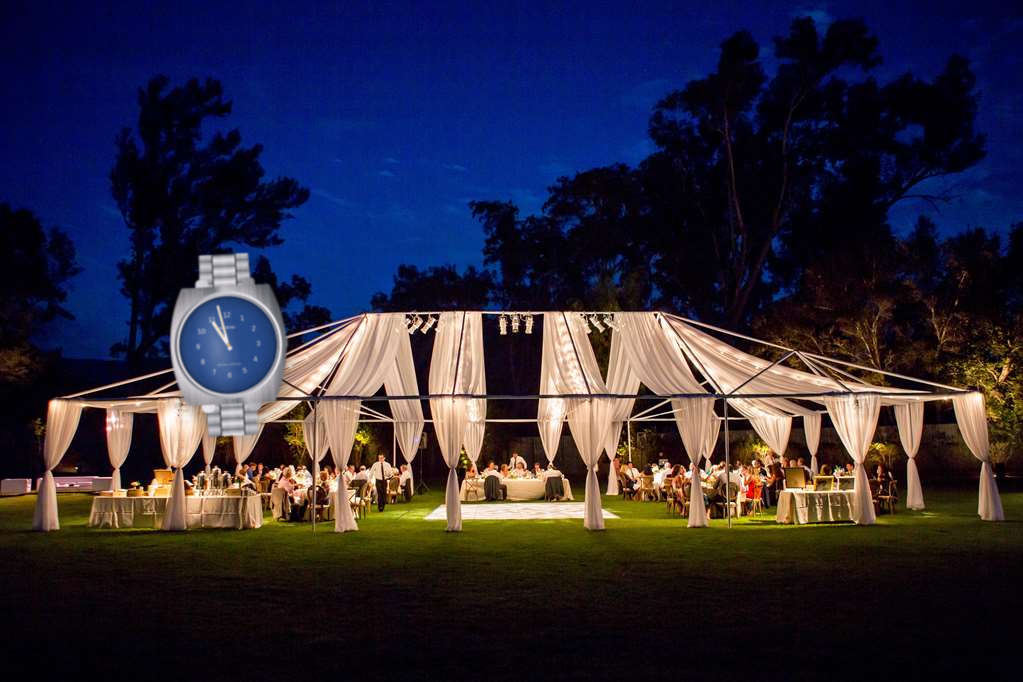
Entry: h=10 m=58
